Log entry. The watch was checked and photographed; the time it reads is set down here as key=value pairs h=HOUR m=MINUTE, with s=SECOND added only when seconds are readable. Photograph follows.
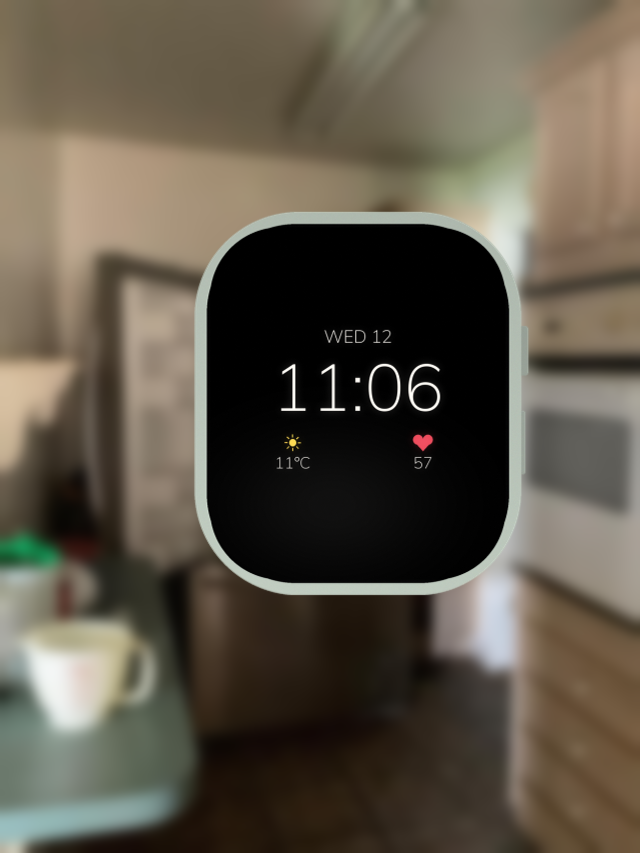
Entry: h=11 m=6
